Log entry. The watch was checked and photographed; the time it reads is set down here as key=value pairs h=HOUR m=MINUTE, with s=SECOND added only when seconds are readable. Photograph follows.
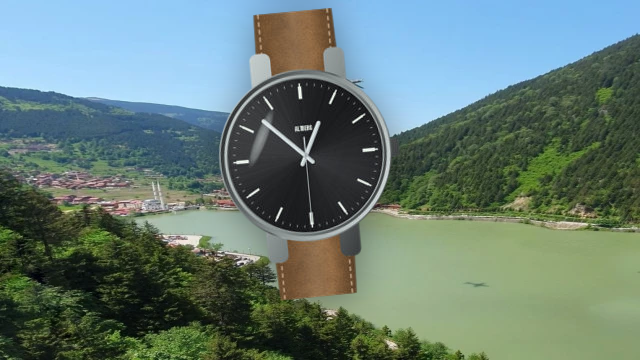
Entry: h=12 m=52 s=30
